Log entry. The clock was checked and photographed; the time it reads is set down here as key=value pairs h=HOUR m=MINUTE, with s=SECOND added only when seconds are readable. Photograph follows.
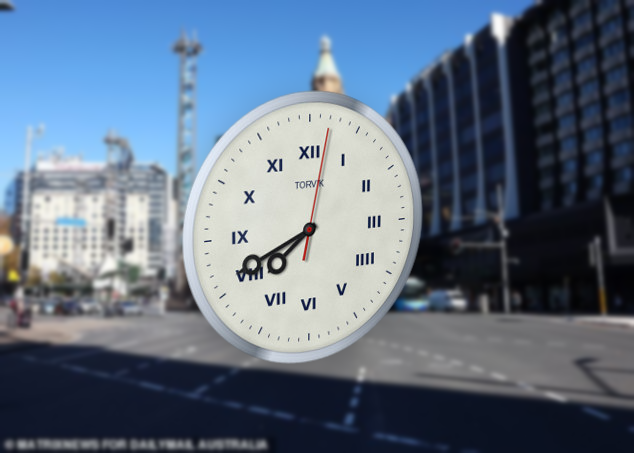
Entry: h=7 m=41 s=2
